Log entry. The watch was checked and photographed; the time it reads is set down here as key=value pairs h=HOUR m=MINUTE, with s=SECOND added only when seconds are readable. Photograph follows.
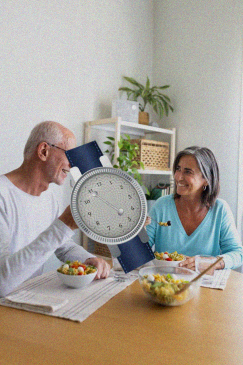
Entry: h=4 m=55
